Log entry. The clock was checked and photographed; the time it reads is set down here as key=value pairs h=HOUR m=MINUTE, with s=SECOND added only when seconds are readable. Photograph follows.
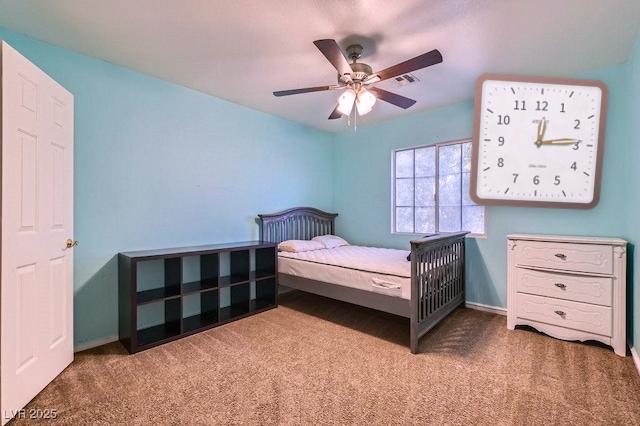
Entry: h=12 m=14
